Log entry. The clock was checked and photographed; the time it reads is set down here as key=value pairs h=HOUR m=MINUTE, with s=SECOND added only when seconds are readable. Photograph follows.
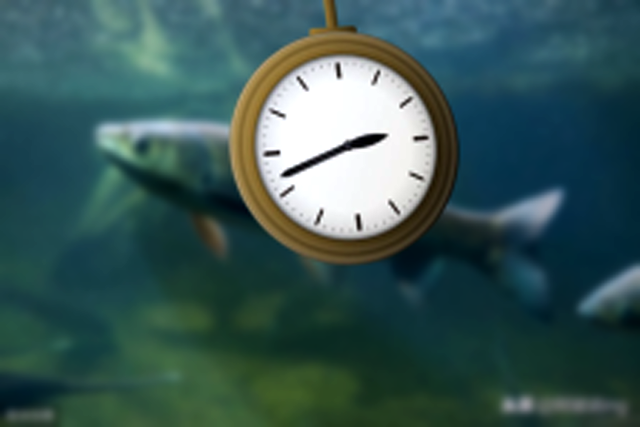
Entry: h=2 m=42
